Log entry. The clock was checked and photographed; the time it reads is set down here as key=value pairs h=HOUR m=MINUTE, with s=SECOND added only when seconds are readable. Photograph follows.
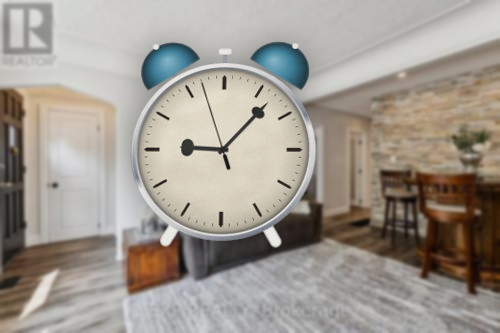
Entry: h=9 m=6 s=57
